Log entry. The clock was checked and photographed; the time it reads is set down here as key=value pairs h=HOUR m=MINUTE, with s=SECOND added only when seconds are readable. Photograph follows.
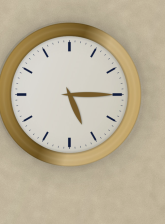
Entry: h=5 m=15
